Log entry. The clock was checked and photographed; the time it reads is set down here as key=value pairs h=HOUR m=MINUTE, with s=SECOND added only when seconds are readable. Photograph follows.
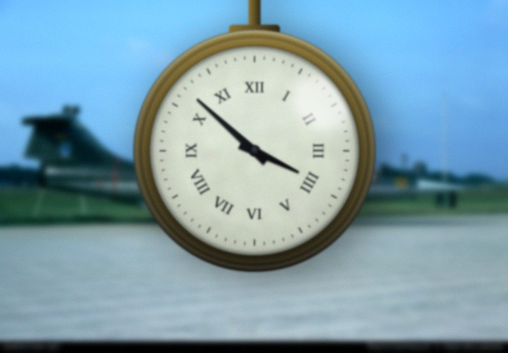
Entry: h=3 m=52
